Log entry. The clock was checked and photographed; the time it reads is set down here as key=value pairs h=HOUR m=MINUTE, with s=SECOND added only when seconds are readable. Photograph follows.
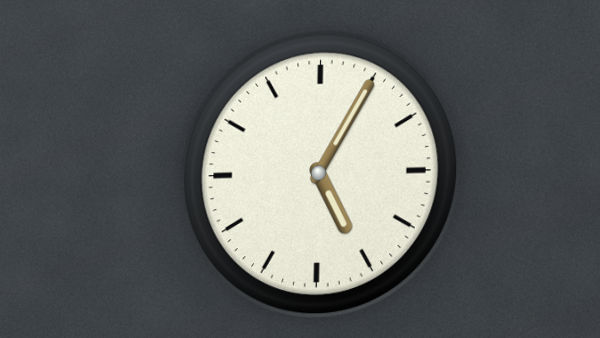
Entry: h=5 m=5
